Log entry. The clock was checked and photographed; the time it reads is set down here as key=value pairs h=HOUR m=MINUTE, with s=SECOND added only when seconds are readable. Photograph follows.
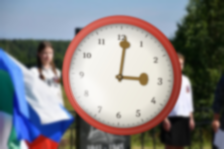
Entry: h=3 m=1
